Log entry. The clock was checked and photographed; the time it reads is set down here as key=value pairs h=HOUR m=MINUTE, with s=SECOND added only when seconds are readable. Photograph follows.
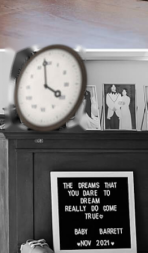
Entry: h=3 m=58
